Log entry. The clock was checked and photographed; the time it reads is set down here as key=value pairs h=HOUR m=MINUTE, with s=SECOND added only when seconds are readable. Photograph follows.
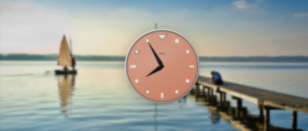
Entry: h=7 m=55
